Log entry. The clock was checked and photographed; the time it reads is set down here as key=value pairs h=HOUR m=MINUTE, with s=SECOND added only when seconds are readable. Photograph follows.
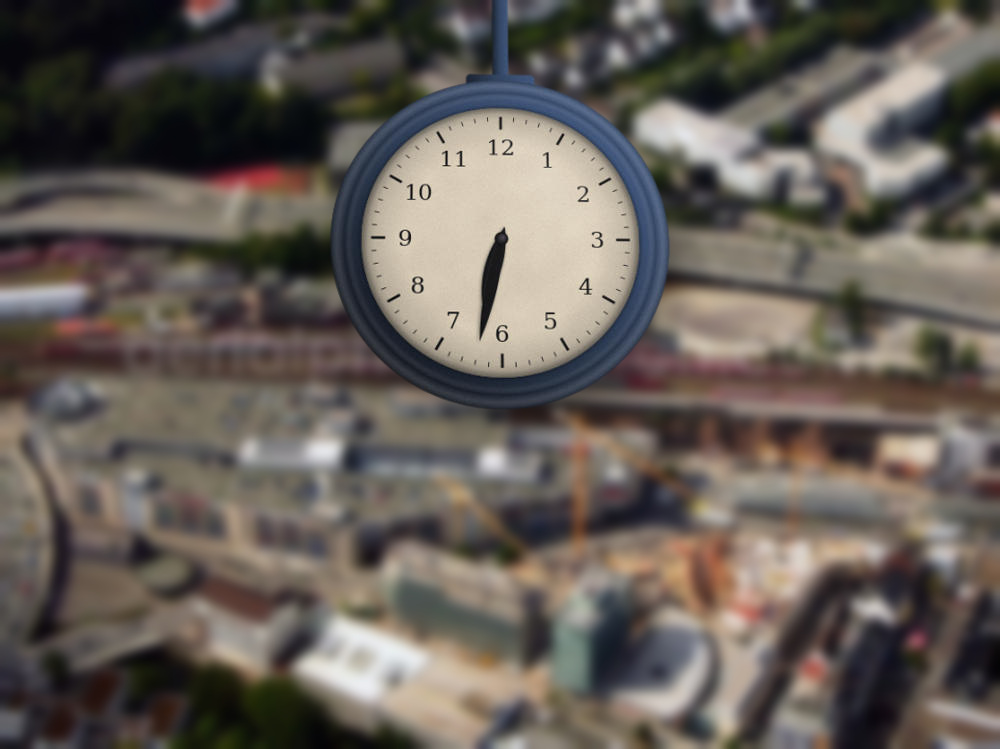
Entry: h=6 m=32
